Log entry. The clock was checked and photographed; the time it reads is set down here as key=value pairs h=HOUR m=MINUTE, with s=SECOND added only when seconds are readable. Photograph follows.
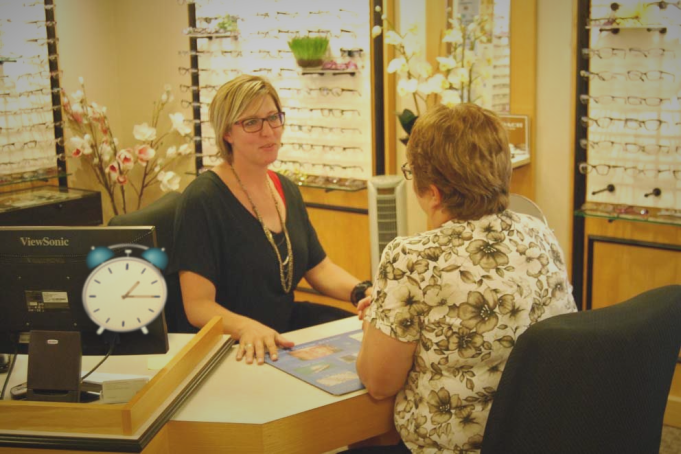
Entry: h=1 m=15
